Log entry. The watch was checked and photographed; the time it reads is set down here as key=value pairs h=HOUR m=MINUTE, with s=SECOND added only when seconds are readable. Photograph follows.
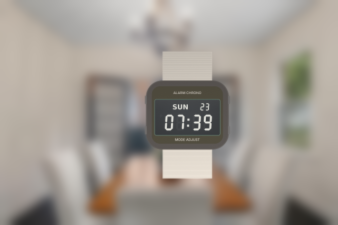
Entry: h=7 m=39
